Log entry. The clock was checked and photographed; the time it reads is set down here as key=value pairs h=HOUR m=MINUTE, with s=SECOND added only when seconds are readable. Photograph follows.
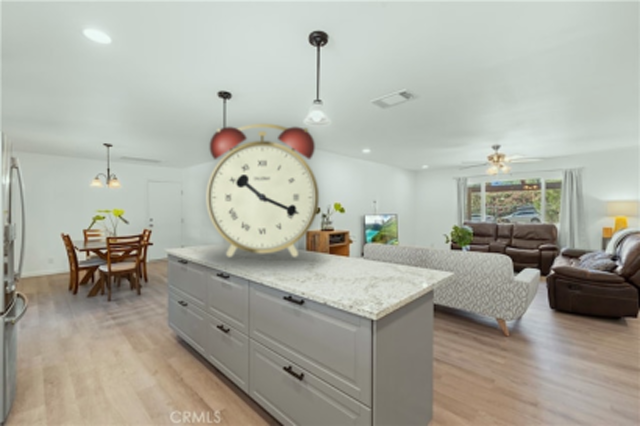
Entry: h=10 m=19
